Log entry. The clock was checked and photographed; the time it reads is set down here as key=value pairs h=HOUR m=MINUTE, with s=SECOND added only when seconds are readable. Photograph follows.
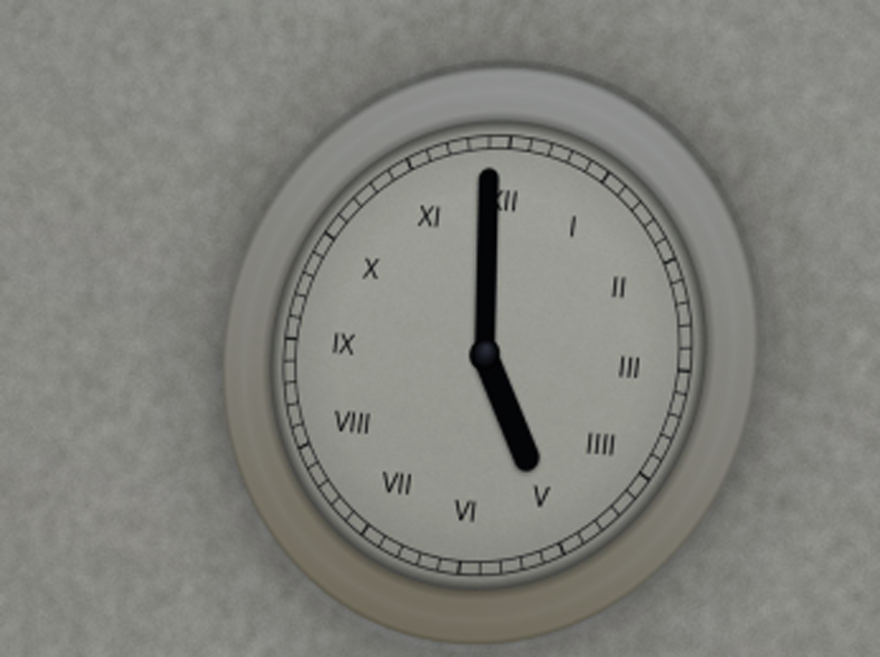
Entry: h=4 m=59
